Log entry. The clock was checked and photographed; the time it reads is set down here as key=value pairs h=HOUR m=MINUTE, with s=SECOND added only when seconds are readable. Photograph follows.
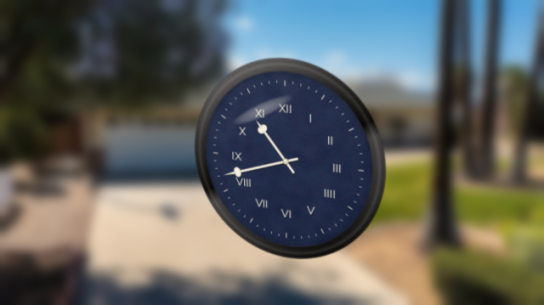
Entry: h=10 m=42
